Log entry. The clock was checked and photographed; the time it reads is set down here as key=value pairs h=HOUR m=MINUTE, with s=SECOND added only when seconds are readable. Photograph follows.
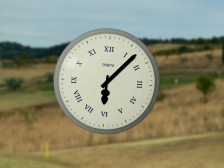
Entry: h=6 m=7
